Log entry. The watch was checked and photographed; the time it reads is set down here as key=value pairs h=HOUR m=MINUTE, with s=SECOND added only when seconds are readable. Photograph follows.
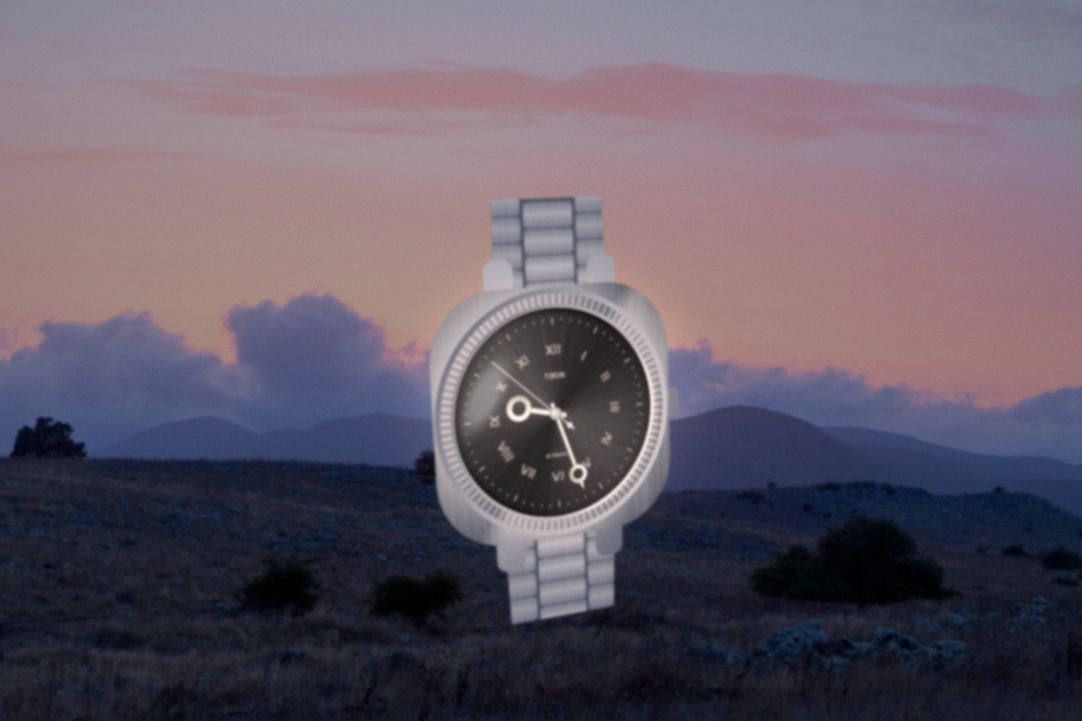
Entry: h=9 m=26 s=52
